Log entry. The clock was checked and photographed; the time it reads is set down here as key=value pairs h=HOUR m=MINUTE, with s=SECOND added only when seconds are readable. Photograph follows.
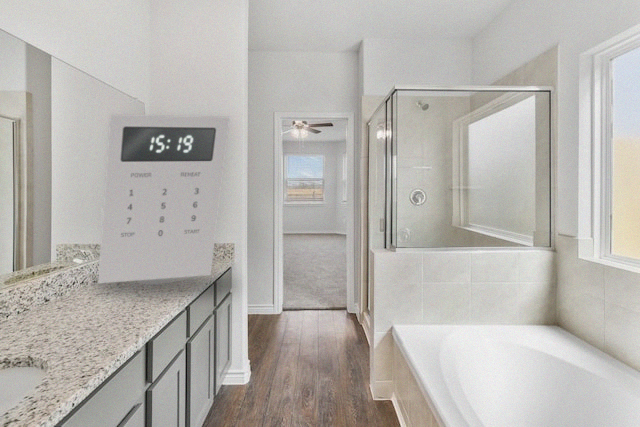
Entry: h=15 m=19
